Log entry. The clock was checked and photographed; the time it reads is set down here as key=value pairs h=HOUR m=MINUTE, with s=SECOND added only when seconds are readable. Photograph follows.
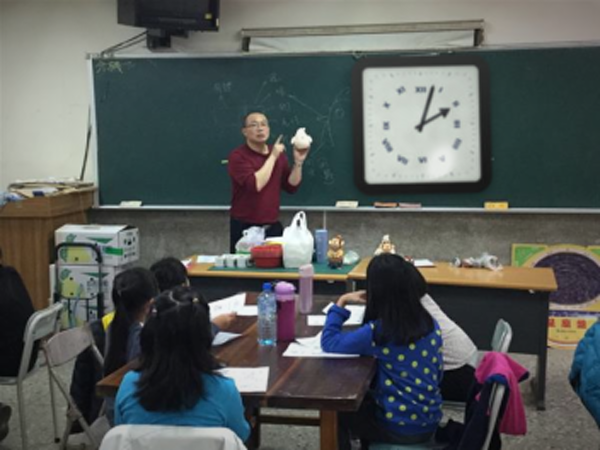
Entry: h=2 m=3
